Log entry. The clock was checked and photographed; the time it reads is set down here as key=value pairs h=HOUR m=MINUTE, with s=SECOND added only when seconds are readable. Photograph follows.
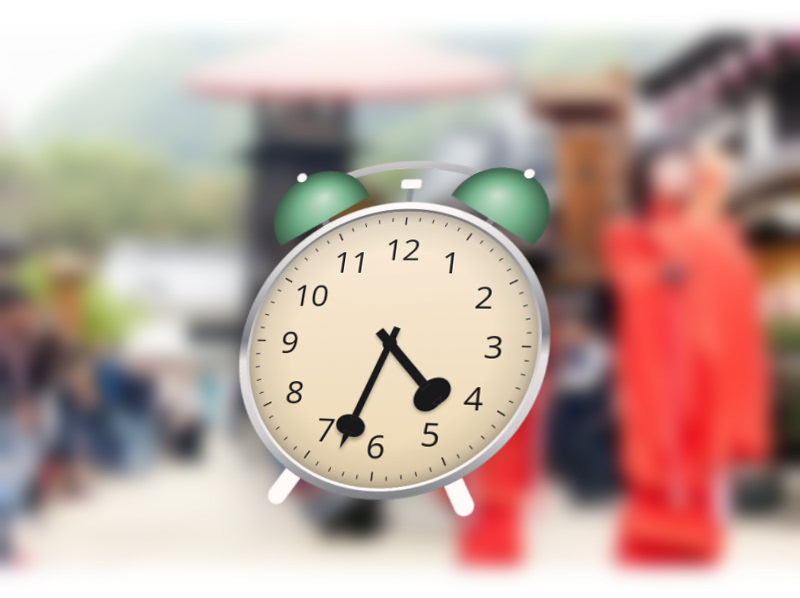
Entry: h=4 m=33
